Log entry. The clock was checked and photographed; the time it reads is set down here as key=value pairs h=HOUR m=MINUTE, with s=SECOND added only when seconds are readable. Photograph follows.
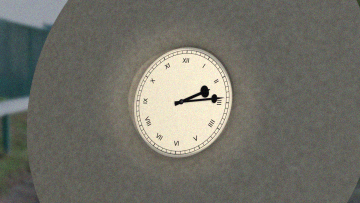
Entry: h=2 m=14
